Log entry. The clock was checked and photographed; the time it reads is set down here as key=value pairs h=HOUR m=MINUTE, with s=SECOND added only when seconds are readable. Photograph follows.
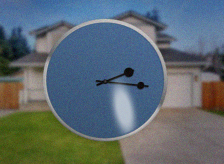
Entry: h=2 m=16
